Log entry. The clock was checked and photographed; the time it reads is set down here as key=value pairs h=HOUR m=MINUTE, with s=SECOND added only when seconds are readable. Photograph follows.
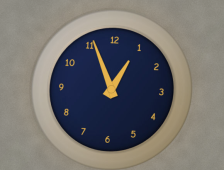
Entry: h=12 m=56
